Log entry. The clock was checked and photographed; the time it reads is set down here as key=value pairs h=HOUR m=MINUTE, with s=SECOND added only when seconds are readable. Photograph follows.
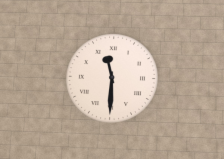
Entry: h=11 m=30
